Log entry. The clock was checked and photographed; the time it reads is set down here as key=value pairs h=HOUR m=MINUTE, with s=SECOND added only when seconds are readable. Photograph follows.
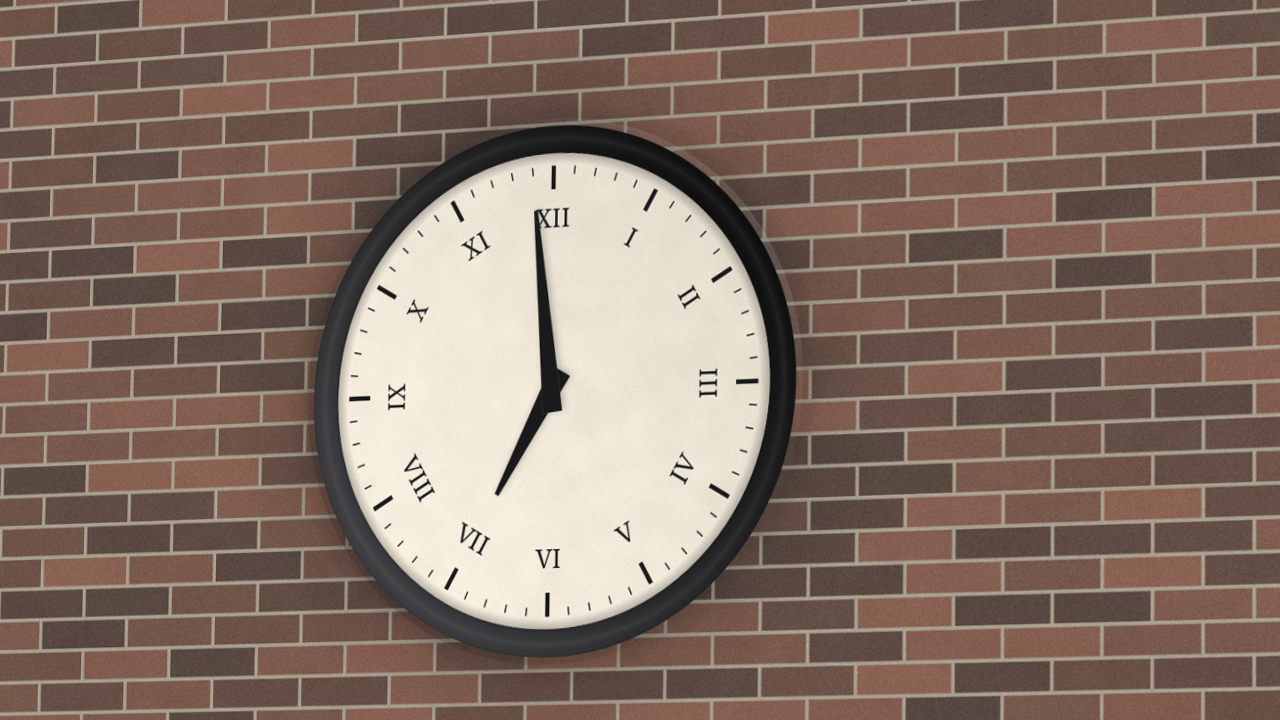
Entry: h=6 m=59
